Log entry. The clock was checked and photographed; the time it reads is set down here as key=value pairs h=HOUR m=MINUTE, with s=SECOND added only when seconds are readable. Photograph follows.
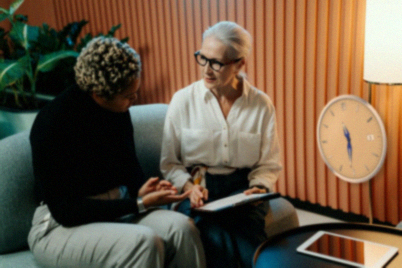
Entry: h=11 m=31
